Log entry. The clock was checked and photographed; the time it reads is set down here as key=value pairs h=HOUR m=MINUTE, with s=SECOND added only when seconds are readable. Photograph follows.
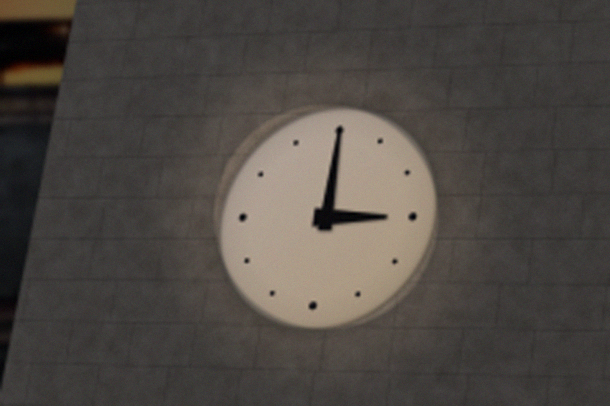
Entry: h=3 m=0
